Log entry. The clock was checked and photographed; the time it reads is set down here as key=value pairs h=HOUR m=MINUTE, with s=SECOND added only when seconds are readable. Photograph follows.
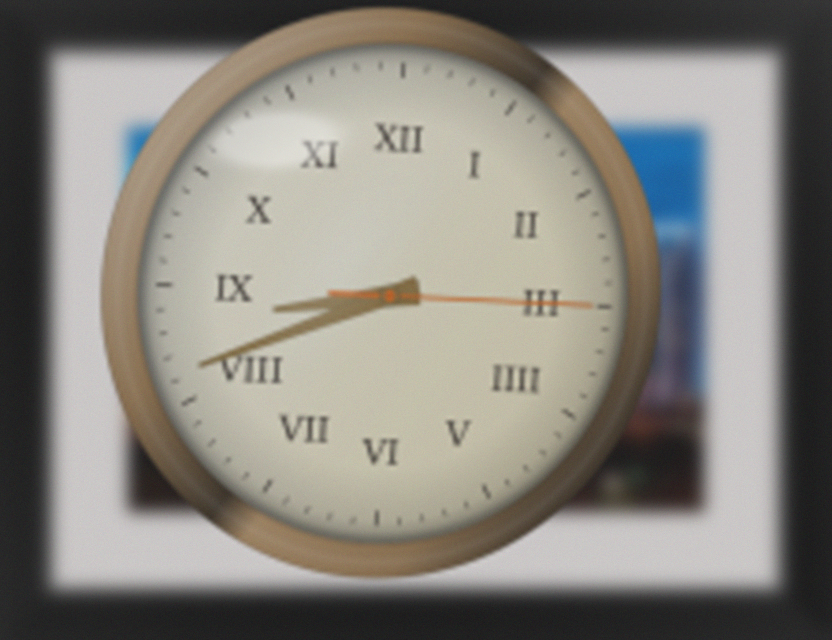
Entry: h=8 m=41 s=15
